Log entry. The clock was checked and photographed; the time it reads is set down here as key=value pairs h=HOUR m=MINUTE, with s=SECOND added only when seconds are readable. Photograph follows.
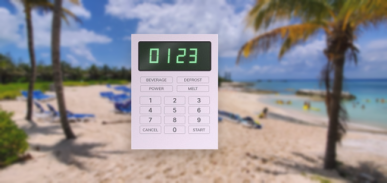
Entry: h=1 m=23
